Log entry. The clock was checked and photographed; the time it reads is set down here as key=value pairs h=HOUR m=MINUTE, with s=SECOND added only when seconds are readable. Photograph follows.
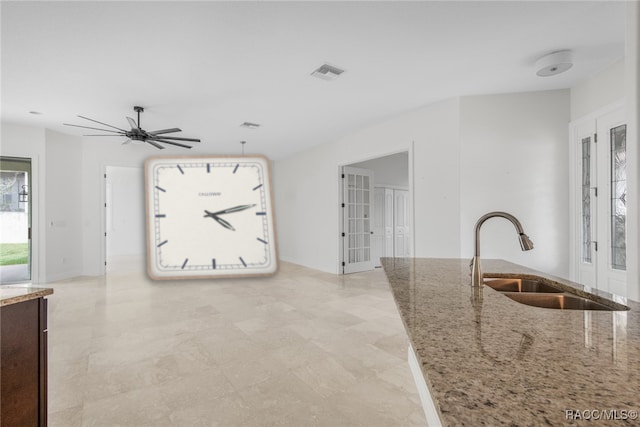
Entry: h=4 m=13
